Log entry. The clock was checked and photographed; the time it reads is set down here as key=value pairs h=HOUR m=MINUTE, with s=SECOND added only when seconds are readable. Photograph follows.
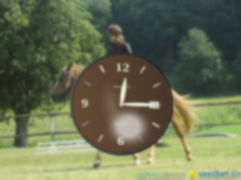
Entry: h=12 m=15
